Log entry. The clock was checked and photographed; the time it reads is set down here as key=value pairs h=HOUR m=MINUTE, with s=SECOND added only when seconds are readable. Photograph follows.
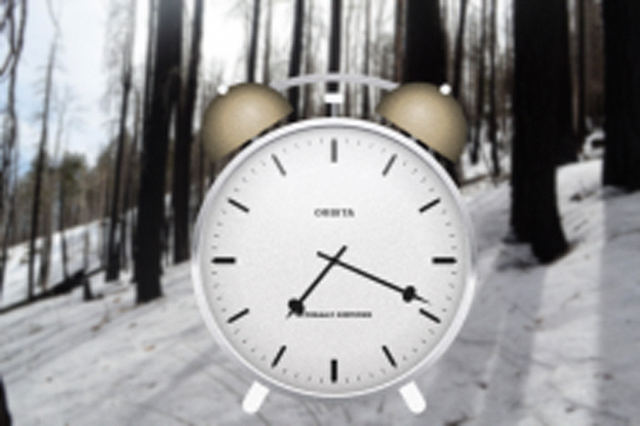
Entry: h=7 m=19
